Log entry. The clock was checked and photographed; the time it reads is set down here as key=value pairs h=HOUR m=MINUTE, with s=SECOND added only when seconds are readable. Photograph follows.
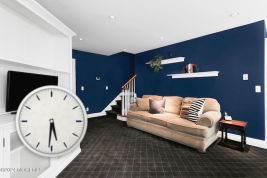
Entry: h=5 m=31
